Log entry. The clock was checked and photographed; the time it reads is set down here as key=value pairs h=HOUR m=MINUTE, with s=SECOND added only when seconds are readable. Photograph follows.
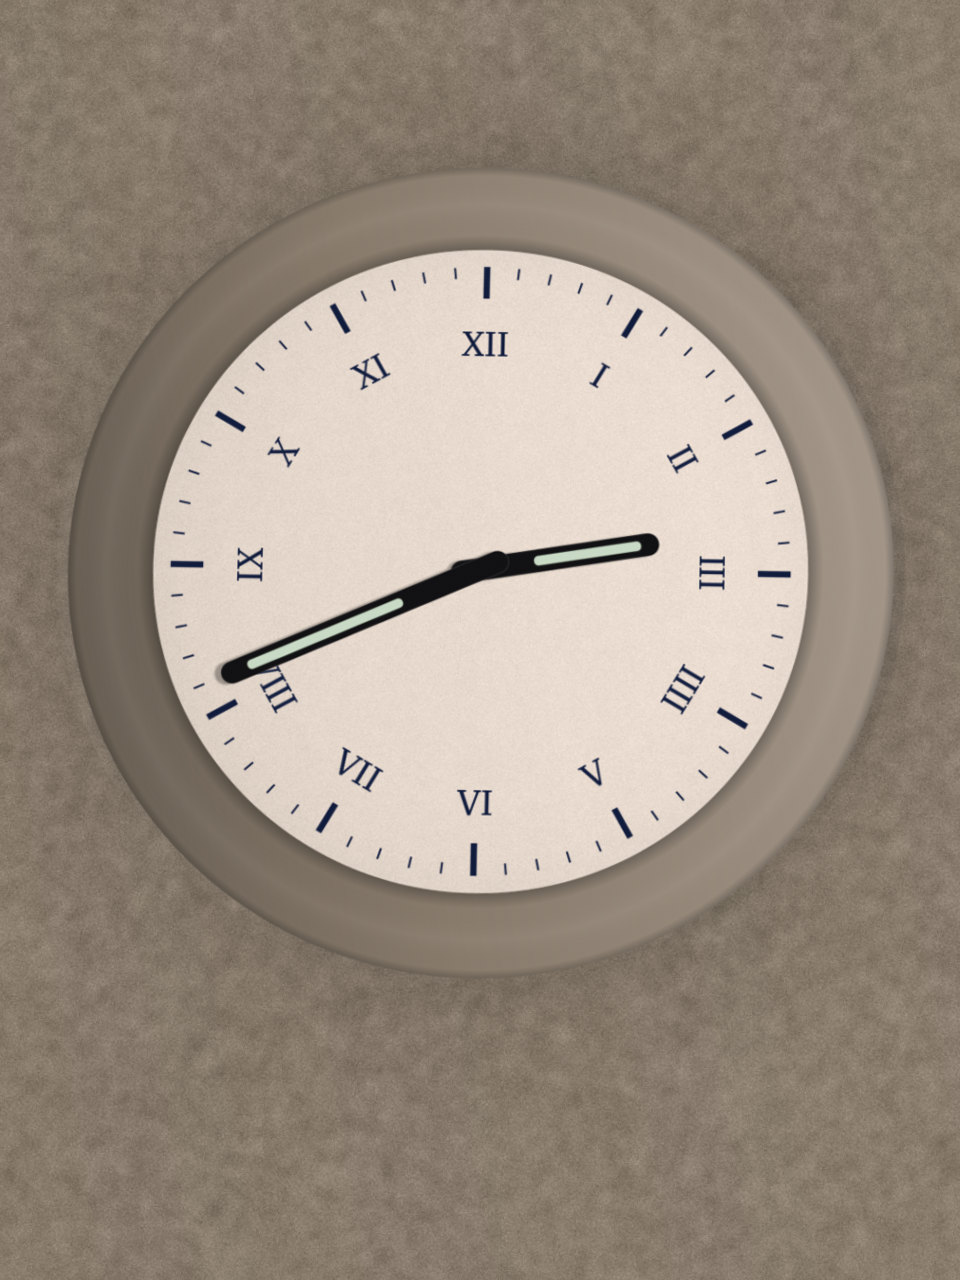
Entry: h=2 m=41
